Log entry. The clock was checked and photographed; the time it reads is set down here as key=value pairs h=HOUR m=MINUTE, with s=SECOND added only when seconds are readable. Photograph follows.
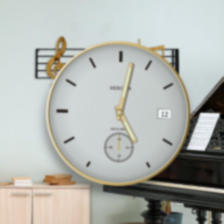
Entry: h=5 m=2
